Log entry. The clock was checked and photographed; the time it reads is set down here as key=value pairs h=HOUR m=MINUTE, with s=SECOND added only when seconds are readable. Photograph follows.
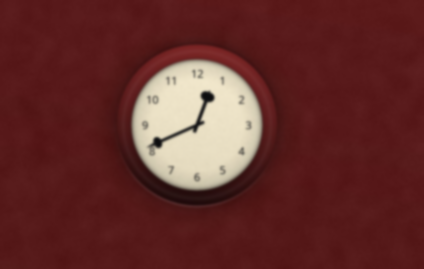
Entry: h=12 m=41
